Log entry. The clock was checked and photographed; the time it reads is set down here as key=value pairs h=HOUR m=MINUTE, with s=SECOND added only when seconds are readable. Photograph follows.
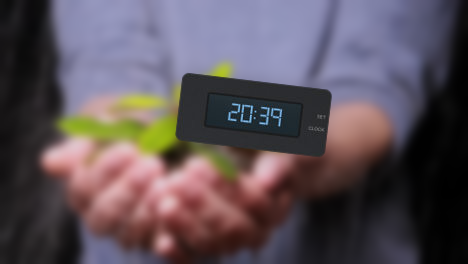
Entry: h=20 m=39
